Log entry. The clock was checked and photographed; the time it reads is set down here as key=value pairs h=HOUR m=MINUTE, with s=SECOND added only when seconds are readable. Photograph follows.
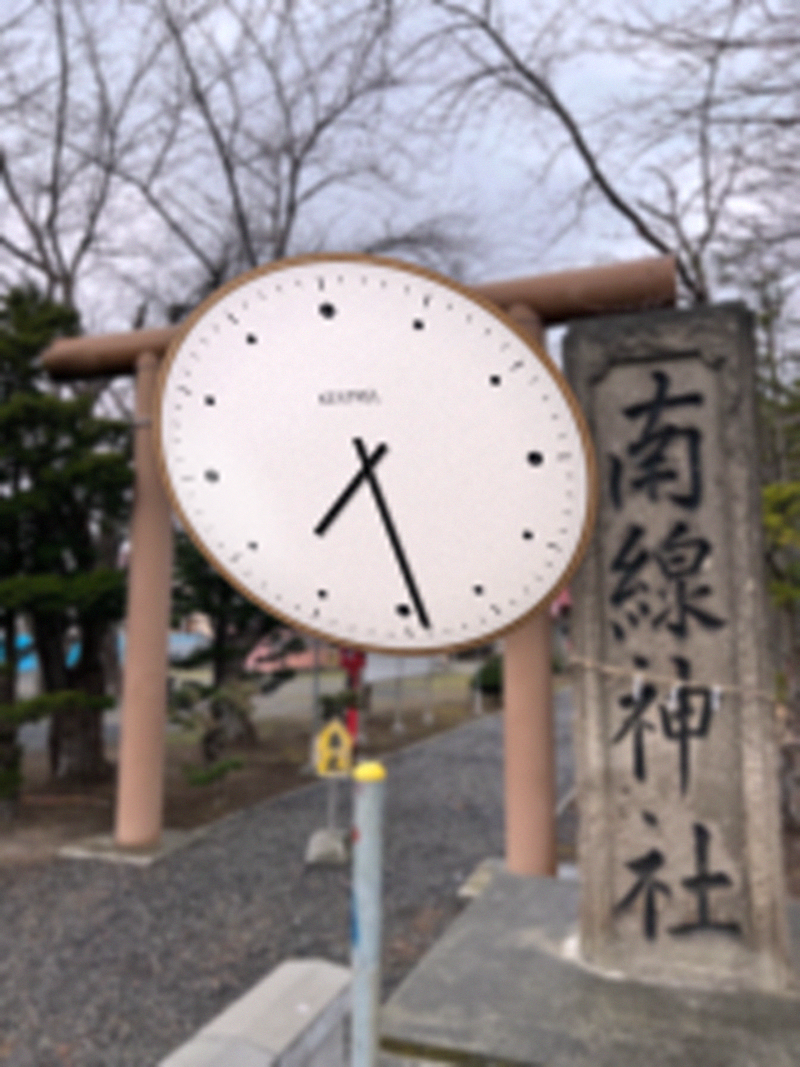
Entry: h=7 m=29
